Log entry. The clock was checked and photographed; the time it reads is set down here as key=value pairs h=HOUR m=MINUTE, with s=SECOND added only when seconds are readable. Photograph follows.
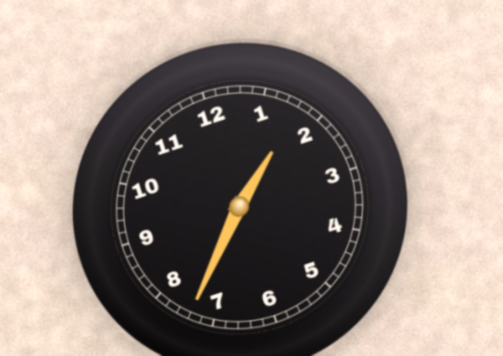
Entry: h=1 m=37
